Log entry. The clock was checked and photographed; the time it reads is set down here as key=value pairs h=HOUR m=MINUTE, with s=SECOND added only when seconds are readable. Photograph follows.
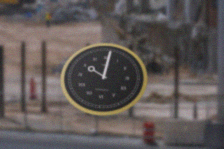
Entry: h=10 m=1
